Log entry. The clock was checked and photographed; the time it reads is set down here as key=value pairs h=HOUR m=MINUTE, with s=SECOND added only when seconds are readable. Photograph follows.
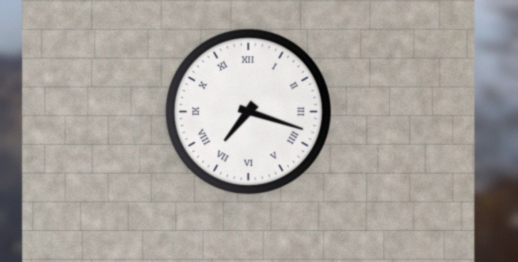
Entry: h=7 m=18
